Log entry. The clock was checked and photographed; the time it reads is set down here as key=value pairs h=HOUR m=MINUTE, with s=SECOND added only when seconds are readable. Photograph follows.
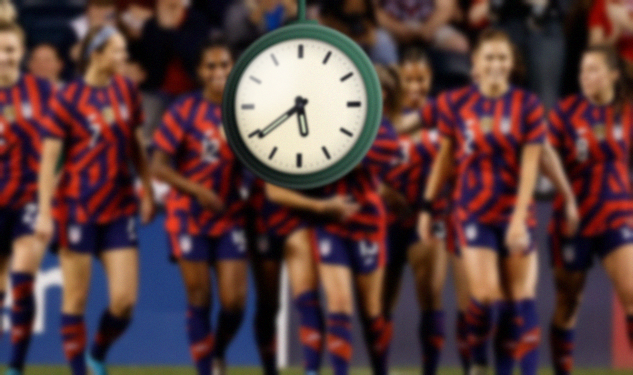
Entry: h=5 m=39
